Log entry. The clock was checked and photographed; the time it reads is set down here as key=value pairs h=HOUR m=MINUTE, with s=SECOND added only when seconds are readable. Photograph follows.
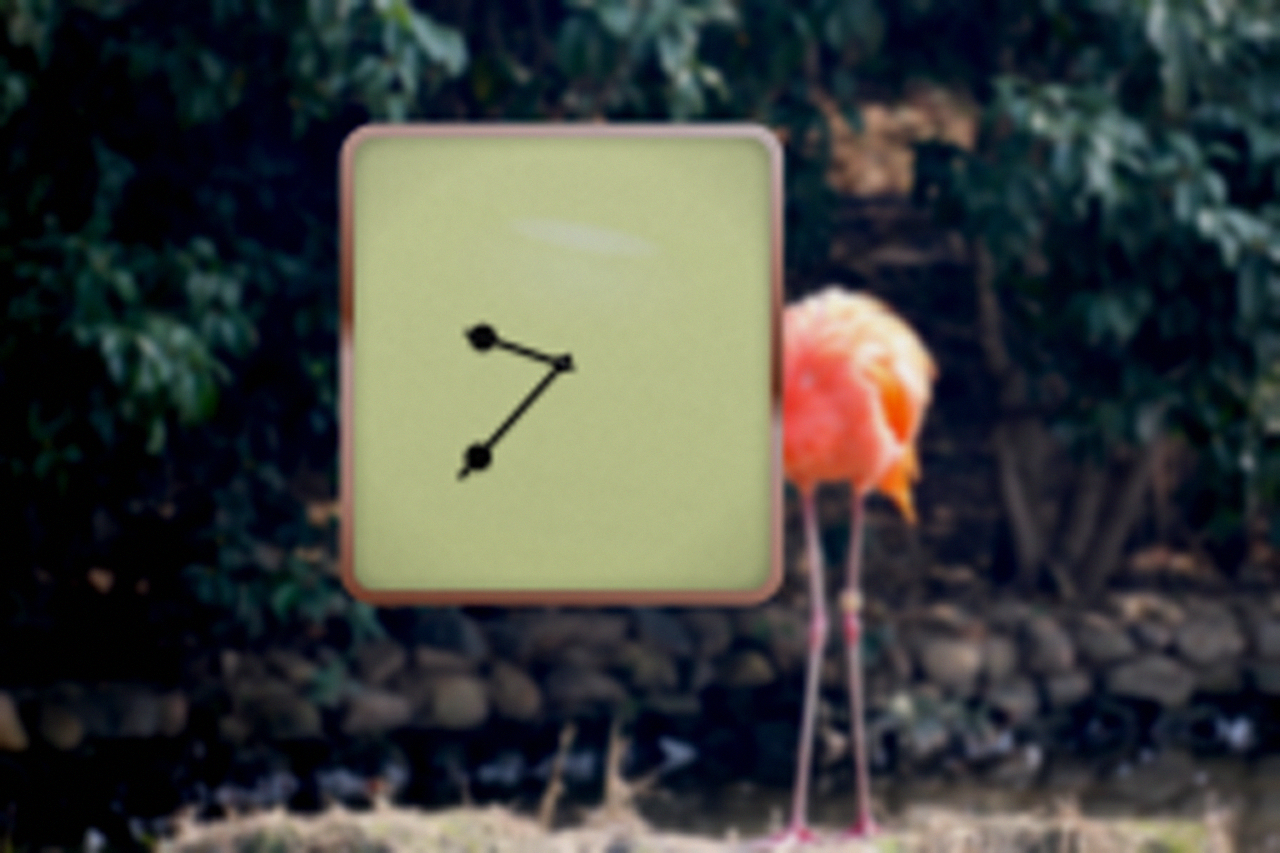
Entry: h=9 m=37
